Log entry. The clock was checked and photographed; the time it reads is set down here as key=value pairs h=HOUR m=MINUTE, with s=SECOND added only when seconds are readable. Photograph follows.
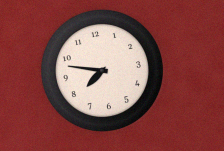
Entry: h=7 m=48
